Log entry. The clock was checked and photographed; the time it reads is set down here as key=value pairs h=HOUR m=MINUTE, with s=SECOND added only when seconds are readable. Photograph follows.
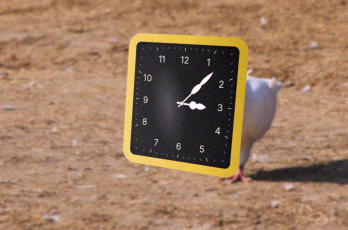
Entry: h=3 m=7
